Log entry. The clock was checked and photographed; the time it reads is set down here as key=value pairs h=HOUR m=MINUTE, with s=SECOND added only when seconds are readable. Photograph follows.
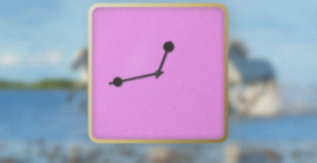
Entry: h=12 m=43
